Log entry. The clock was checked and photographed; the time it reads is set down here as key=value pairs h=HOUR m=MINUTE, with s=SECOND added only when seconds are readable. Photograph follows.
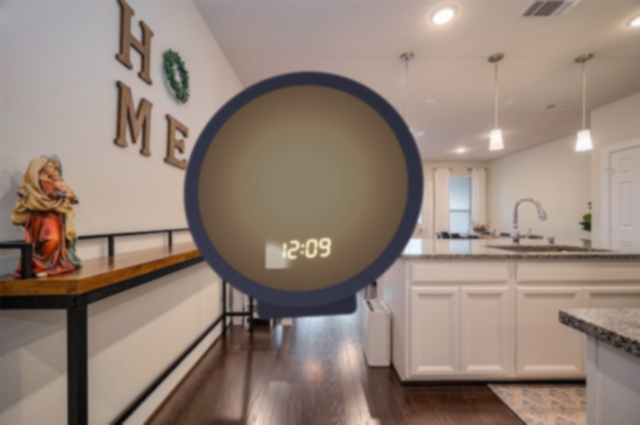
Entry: h=12 m=9
